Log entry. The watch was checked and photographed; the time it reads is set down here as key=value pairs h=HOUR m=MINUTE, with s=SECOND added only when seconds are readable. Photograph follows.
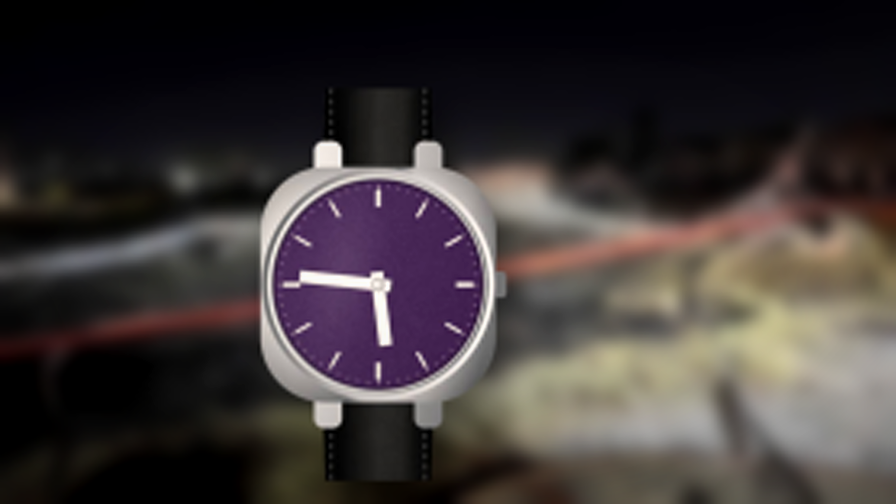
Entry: h=5 m=46
